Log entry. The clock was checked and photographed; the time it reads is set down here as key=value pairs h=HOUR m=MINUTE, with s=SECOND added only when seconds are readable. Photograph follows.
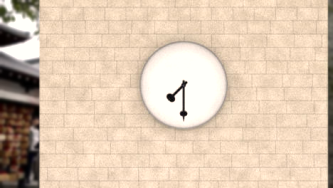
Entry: h=7 m=30
